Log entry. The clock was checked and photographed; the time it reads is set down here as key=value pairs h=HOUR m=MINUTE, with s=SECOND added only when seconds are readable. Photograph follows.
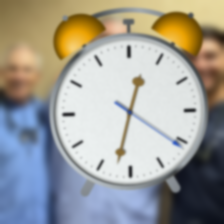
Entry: h=12 m=32 s=21
